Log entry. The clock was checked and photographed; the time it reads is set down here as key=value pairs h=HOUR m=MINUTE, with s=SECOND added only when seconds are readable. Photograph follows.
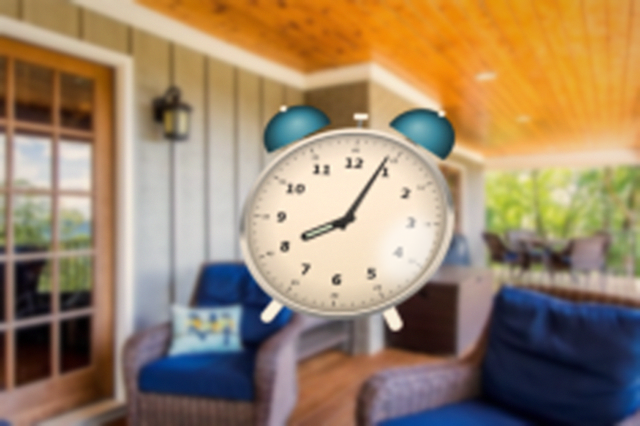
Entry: h=8 m=4
